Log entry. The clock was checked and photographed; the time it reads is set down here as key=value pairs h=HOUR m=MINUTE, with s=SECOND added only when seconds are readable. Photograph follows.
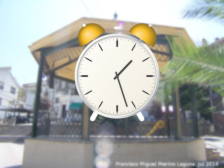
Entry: h=1 m=27
